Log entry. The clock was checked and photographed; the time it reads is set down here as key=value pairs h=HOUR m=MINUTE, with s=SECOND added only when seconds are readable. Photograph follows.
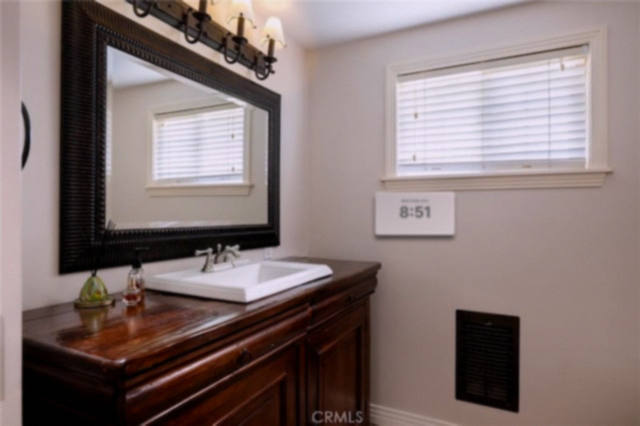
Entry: h=8 m=51
